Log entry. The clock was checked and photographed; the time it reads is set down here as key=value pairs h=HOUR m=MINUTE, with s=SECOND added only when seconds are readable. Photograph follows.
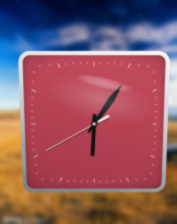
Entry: h=6 m=5 s=40
